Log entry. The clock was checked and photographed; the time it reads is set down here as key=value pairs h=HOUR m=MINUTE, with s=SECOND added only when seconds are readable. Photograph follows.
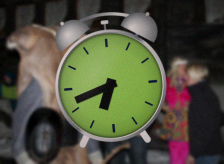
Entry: h=6 m=42
